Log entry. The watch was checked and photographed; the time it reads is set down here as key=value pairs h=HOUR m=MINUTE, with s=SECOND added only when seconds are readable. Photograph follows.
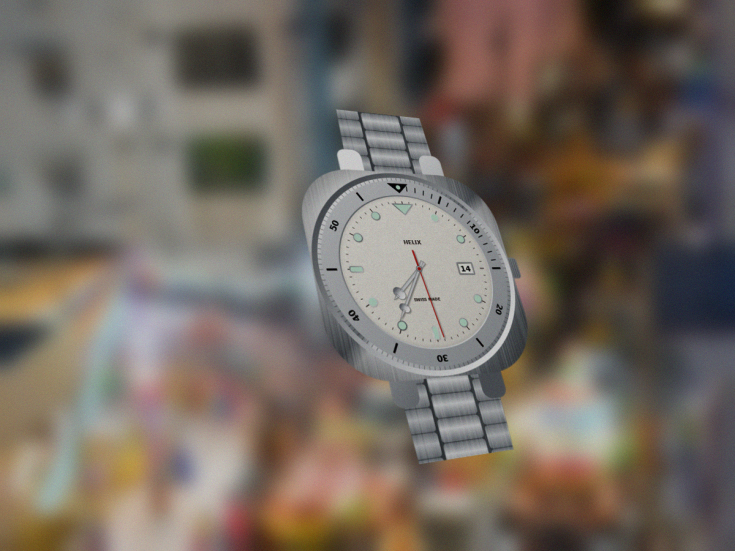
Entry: h=7 m=35 s=29
